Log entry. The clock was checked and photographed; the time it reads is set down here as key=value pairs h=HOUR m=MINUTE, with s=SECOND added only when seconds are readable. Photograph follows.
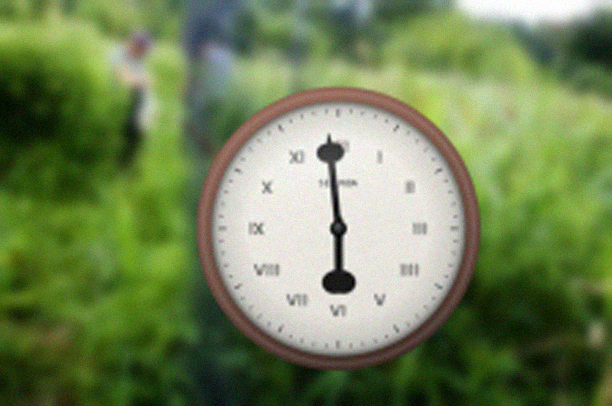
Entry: h=5 m=59
